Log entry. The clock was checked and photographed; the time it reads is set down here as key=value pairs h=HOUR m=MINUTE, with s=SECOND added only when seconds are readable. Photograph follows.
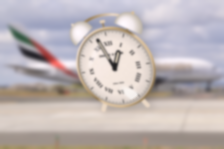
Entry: h=12 m=57
